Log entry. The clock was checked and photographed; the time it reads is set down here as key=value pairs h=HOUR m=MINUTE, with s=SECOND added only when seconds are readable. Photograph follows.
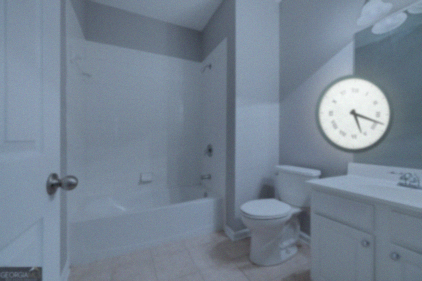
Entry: h=5 m=18
